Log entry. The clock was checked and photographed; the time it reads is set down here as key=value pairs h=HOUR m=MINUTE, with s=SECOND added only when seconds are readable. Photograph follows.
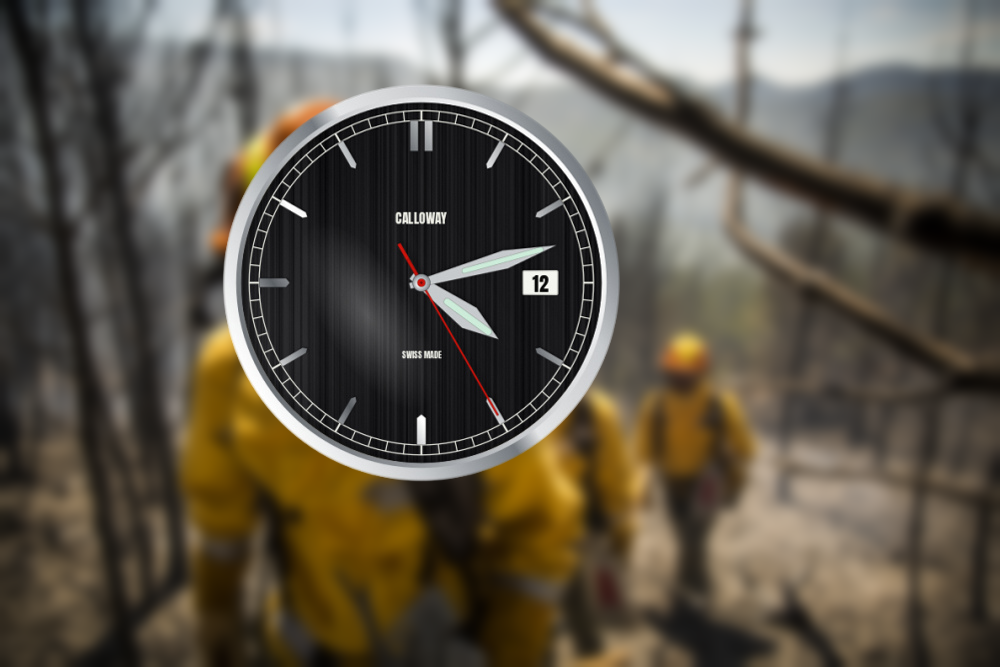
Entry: h=4 m=12 s=25
